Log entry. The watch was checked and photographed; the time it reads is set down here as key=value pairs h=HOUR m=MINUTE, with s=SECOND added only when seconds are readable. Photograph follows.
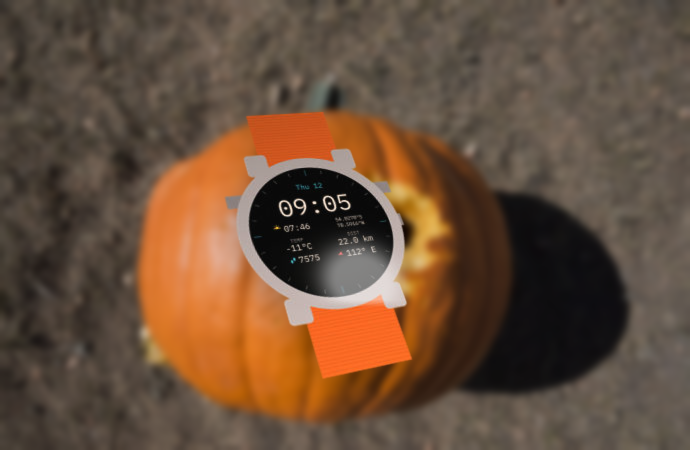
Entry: h=9 m=5
